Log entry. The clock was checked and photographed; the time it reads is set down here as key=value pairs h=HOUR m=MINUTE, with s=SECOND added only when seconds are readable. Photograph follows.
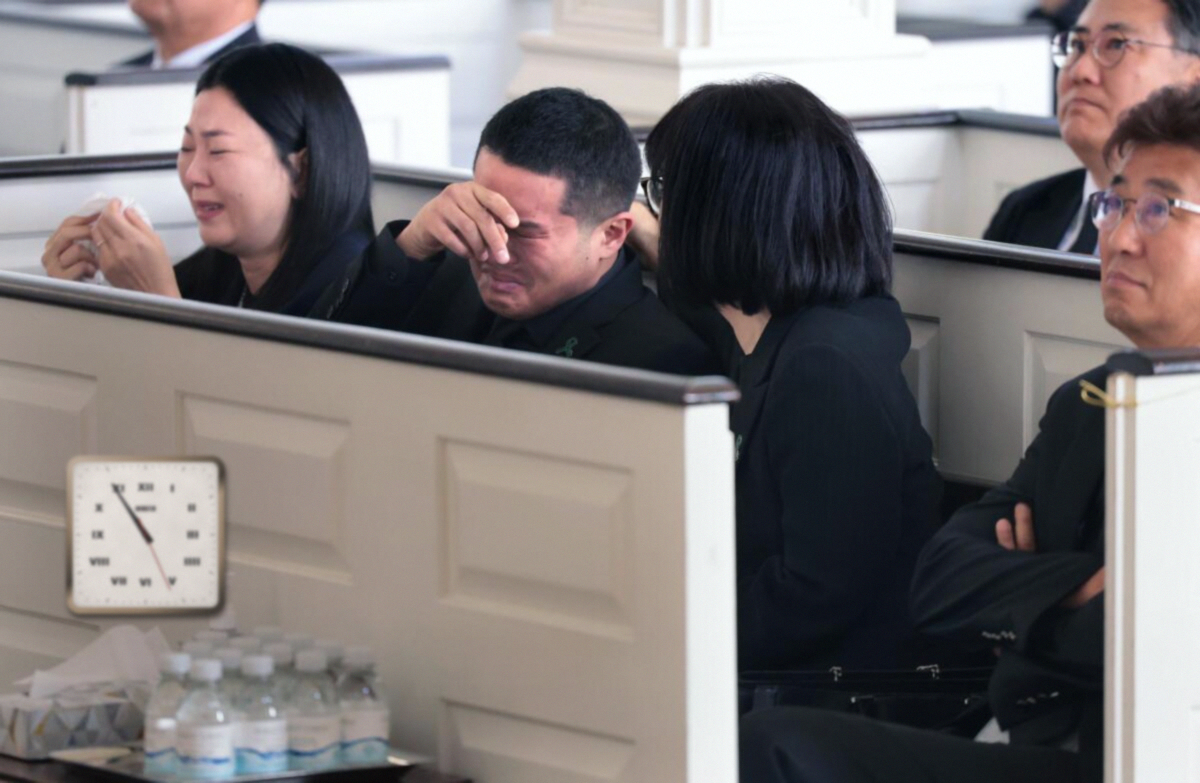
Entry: h=10 m=54 s=26
